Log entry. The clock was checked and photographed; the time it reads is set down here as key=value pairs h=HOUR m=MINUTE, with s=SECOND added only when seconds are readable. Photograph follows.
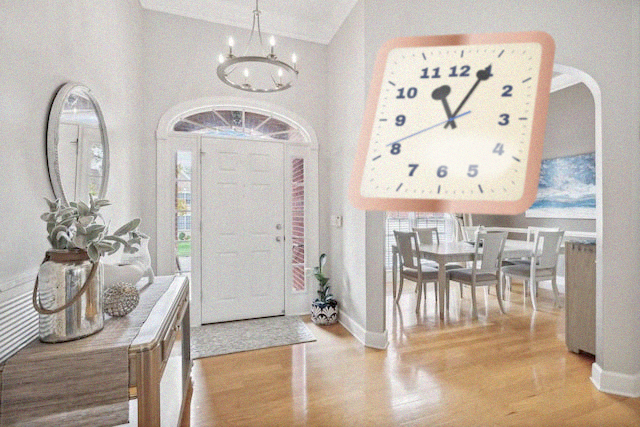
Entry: h=11 m=4 s=41
